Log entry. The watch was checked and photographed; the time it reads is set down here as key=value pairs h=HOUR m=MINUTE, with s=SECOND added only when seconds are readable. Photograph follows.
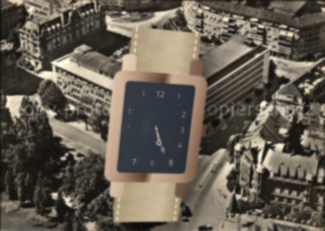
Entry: h=5 m=26
